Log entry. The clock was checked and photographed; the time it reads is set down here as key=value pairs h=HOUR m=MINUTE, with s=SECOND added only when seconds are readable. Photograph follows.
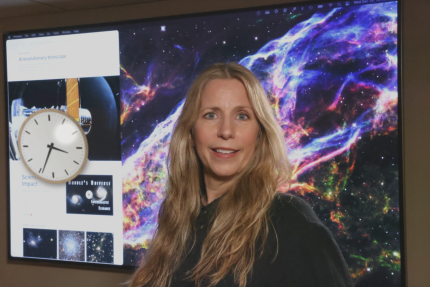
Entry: h=3 m=34
